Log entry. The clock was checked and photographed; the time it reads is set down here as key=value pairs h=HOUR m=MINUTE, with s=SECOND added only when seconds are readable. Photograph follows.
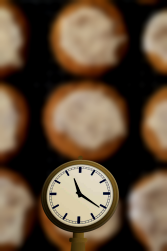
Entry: h=11 m=21
